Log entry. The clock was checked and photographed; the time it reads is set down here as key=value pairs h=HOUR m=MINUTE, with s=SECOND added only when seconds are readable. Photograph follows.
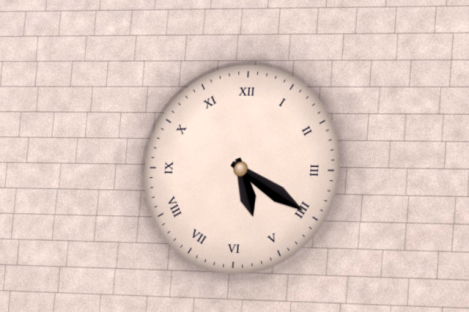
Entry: h=5 m=20
